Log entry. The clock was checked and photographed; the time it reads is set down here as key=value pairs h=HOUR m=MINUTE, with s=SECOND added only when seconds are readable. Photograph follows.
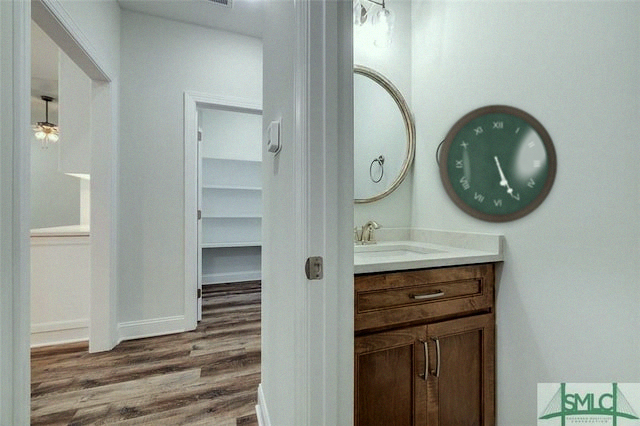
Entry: h=5 m=26
